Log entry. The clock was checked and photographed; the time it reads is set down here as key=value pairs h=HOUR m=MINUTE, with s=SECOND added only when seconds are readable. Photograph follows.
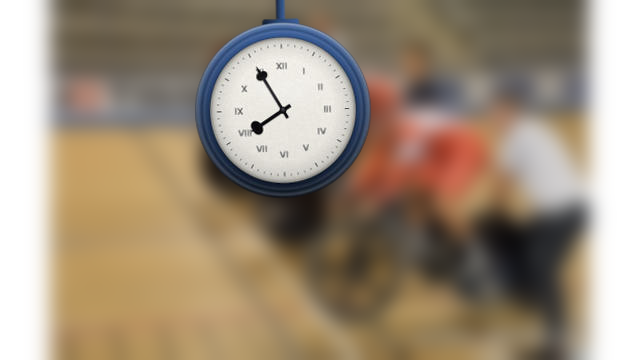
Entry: h=7 m=55
